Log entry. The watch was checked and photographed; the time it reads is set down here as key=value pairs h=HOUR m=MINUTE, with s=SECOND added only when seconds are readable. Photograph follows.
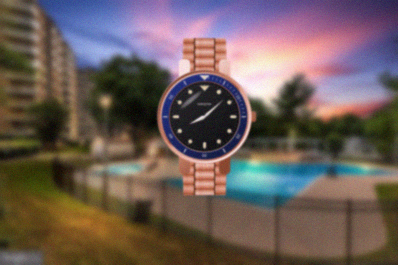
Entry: h=8 m=8
